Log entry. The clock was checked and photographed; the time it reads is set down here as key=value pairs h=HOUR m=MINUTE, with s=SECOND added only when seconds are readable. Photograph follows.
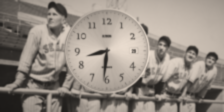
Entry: h=8 m=31
